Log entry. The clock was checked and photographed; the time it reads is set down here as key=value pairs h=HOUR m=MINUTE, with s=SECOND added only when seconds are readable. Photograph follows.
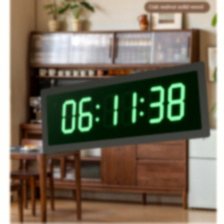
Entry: h=6 m=11 s=38
